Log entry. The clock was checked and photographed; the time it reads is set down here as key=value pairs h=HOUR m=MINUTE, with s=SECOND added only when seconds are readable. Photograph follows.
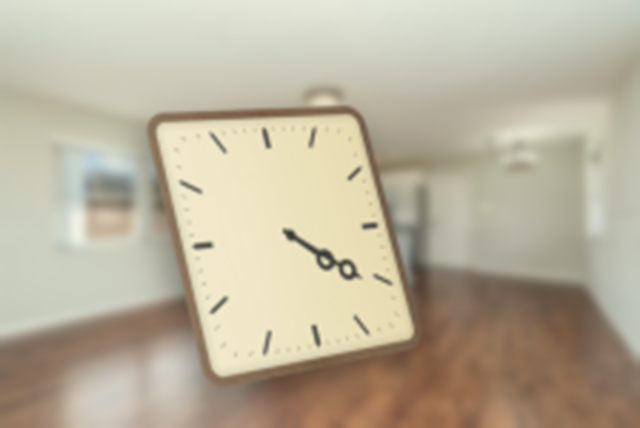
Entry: h=4 m=21
